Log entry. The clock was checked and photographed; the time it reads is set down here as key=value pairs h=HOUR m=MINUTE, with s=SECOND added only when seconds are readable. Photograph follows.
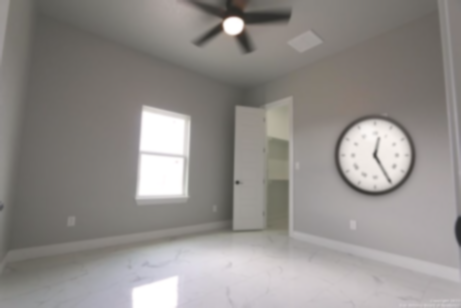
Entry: h=12 m=25
